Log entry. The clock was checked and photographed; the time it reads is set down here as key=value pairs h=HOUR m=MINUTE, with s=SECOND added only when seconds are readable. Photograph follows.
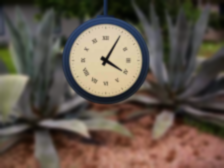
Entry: h=4 m=5
